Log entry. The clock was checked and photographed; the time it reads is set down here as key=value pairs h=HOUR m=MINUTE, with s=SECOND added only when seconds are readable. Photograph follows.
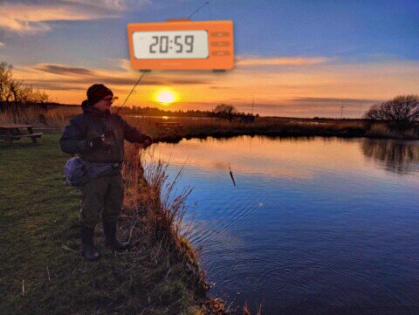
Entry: h=20 m=59
